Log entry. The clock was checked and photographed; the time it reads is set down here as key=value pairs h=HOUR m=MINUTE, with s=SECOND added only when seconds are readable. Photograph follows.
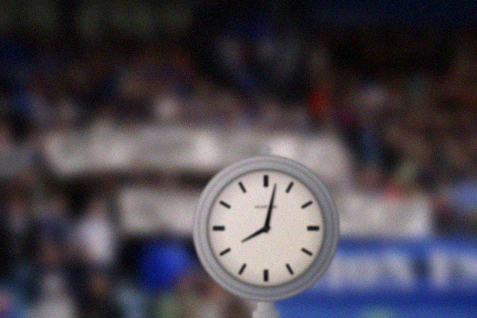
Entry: h=8 m=2
